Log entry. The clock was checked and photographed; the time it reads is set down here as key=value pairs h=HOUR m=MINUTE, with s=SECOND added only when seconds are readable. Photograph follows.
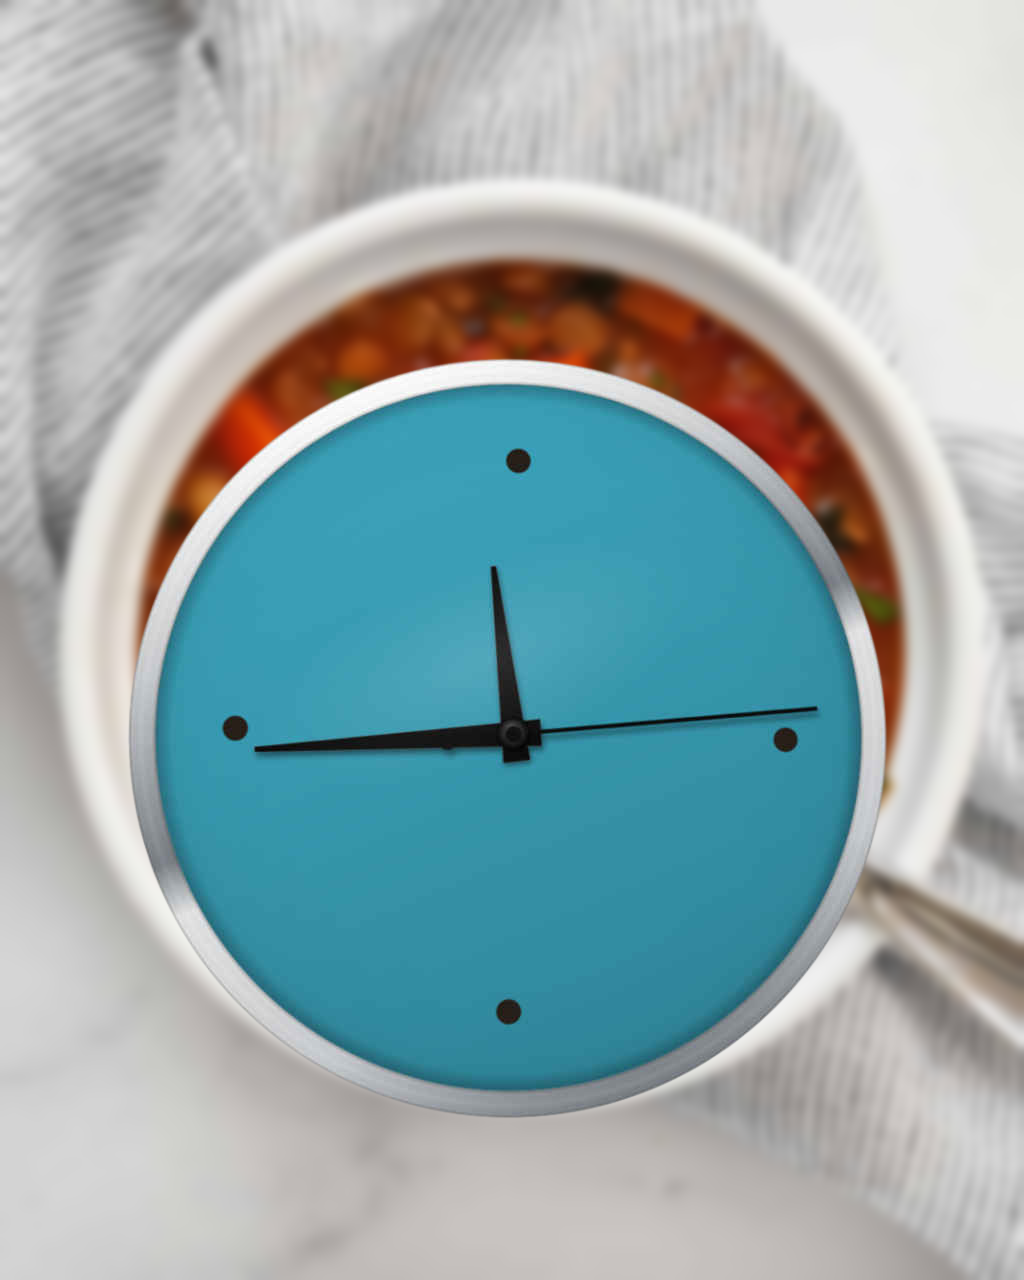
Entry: h=11 m=44 s=14
